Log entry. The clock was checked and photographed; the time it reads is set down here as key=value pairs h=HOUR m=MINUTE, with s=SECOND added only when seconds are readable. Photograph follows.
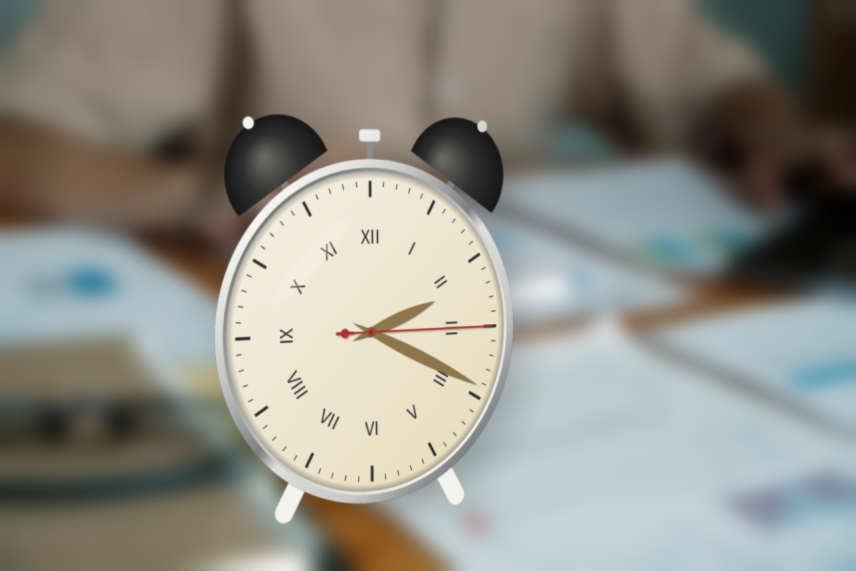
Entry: h=2 m=19 s=15
